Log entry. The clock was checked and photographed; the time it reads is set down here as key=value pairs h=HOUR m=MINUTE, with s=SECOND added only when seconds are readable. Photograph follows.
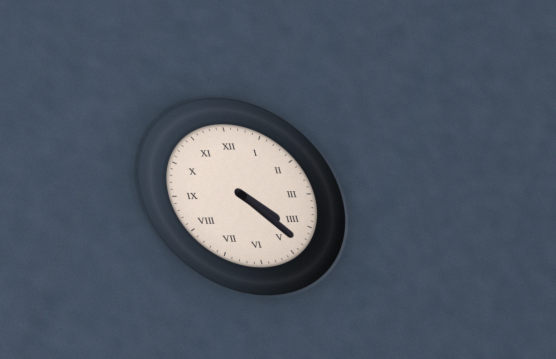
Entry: h=4 m=23
